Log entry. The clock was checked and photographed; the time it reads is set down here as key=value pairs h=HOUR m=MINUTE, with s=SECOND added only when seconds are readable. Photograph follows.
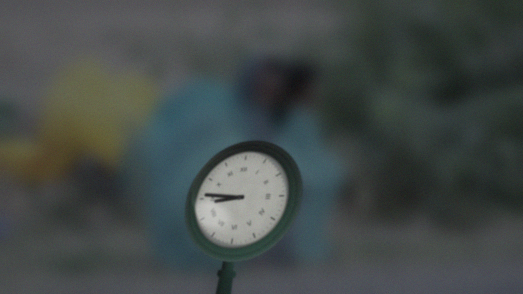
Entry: h=8 m=46
